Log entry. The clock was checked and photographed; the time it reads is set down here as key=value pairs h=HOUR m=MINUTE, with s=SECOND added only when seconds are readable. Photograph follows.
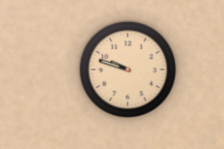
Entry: h=9 m=48
